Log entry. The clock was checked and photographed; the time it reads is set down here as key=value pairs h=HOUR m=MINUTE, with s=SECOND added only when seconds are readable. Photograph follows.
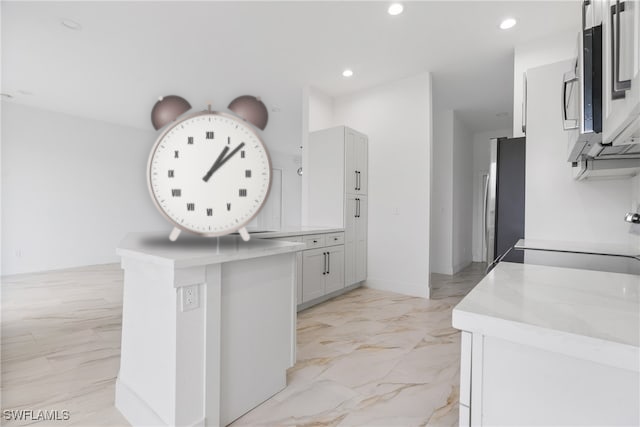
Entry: h=1 m=8
